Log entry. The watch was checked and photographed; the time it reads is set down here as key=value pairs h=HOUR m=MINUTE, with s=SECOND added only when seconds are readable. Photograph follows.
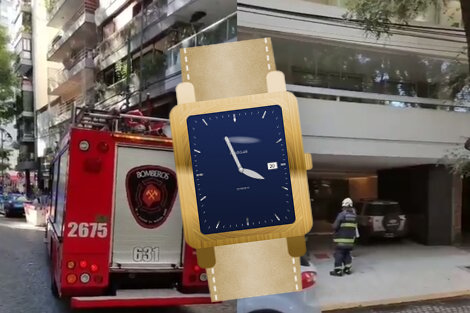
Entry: h=3 m=57
